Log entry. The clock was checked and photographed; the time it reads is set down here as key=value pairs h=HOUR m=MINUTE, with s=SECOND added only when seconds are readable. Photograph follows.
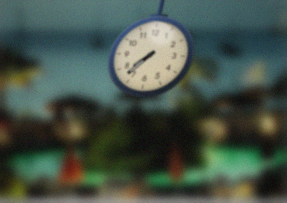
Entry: h=7 m=37
